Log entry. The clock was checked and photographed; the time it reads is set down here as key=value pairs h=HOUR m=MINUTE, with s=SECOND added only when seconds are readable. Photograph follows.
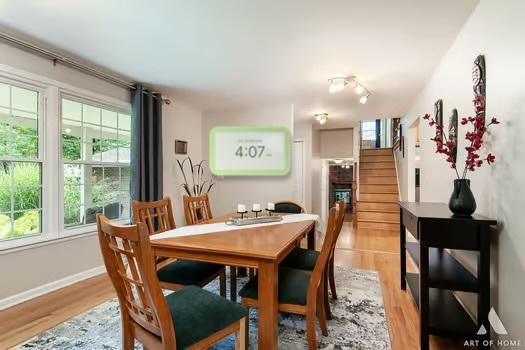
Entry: h=4 m=7
